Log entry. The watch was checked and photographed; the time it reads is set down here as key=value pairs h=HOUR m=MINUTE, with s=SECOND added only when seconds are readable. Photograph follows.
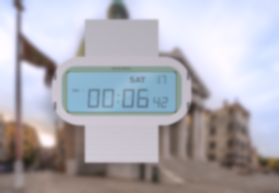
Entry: h=0 m=6
